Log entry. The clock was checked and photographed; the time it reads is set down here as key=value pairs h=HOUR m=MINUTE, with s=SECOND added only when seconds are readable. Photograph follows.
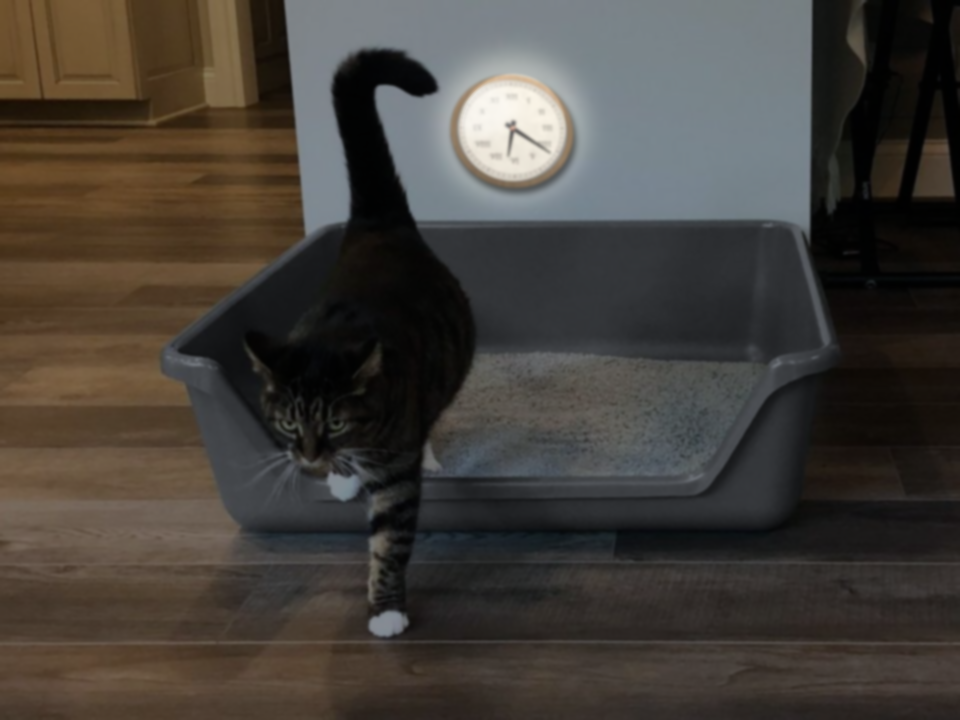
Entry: h=6 m=21
